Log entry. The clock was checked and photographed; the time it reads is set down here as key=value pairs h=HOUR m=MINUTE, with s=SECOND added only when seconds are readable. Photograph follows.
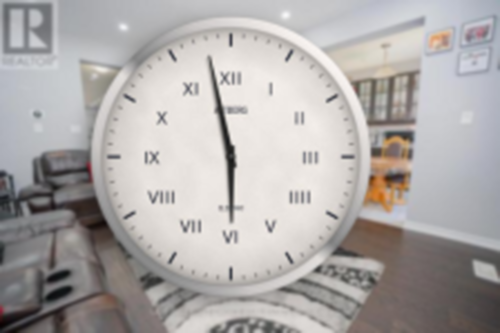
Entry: h=5 m=58
